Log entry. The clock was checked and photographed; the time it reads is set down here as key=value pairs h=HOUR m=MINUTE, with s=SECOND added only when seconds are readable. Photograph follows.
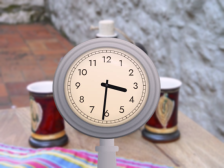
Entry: h=3 m=31
